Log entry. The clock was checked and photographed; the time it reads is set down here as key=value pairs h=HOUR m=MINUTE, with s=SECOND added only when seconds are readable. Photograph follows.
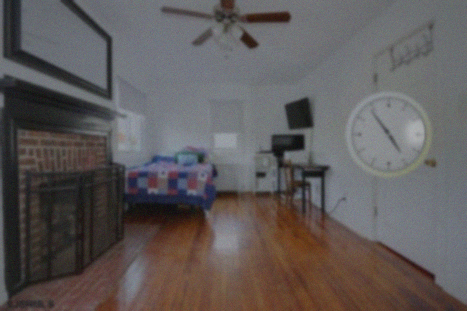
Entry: h=4 m=54
